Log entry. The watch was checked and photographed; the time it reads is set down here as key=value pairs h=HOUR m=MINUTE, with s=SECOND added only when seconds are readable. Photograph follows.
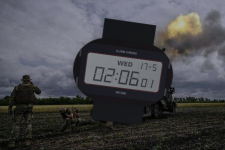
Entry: h=2 m=6 s=1
